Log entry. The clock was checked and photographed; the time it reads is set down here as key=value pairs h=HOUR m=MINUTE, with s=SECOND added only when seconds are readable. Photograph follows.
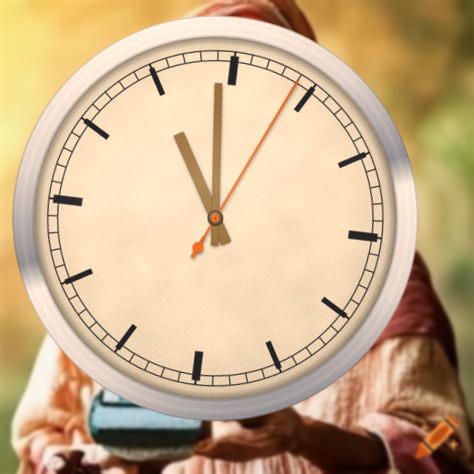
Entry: h=10 m=59 s=4
